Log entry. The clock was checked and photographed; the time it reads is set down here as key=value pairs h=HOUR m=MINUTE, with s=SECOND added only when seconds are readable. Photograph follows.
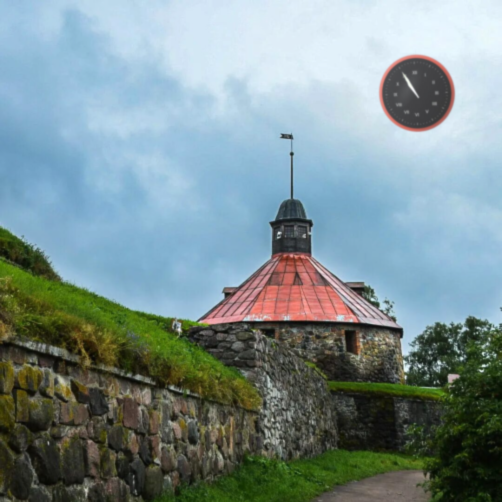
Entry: h=10 m=55
